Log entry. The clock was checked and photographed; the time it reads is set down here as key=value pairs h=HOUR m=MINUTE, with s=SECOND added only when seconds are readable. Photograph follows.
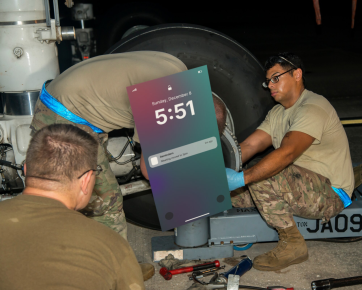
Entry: h=5 m=51
